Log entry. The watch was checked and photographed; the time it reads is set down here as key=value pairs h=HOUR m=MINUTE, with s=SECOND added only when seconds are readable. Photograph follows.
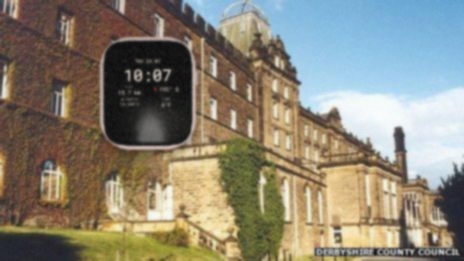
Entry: h=10 m=7
